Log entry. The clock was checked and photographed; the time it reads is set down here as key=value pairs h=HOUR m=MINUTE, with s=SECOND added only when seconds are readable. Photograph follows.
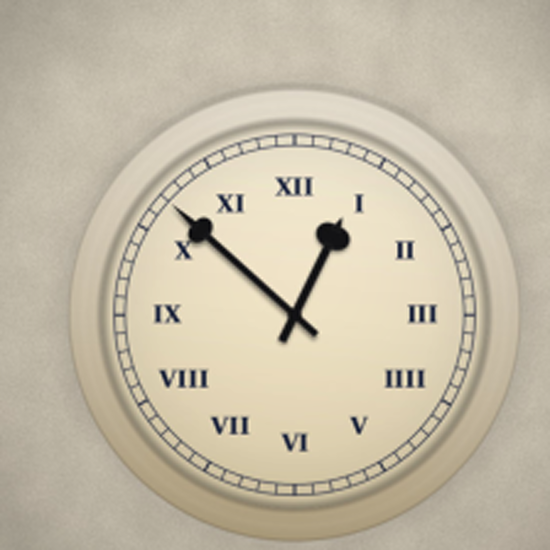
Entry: h=12 m=52
